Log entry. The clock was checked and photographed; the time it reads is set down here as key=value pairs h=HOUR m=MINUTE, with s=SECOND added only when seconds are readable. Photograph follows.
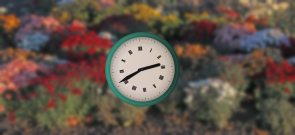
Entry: h=2 m=41
